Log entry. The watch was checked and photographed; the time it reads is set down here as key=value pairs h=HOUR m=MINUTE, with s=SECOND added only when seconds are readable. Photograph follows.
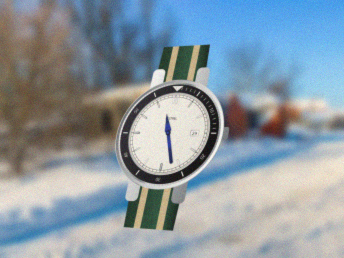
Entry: h=11 m=27
